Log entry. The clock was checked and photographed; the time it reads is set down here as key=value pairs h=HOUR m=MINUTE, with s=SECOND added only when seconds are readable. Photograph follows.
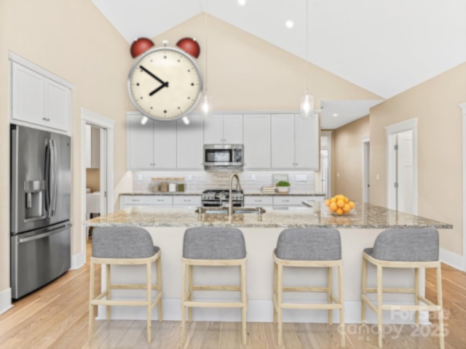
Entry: h=7 m=51
